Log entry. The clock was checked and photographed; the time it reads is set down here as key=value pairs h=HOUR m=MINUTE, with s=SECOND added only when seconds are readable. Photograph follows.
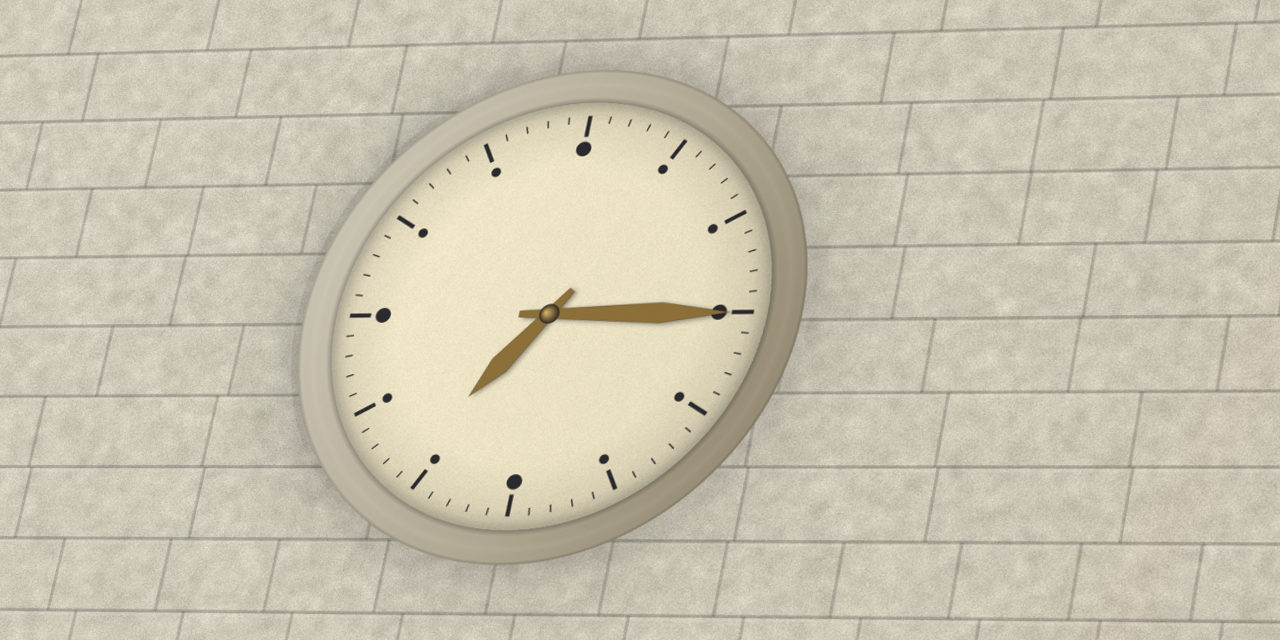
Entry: h=7 m=15
